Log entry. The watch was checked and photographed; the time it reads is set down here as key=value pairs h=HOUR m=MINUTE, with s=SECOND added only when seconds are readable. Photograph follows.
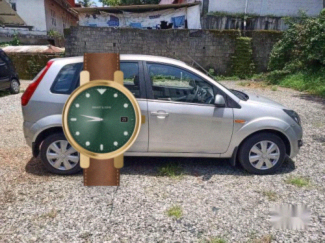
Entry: h=8 m=47
